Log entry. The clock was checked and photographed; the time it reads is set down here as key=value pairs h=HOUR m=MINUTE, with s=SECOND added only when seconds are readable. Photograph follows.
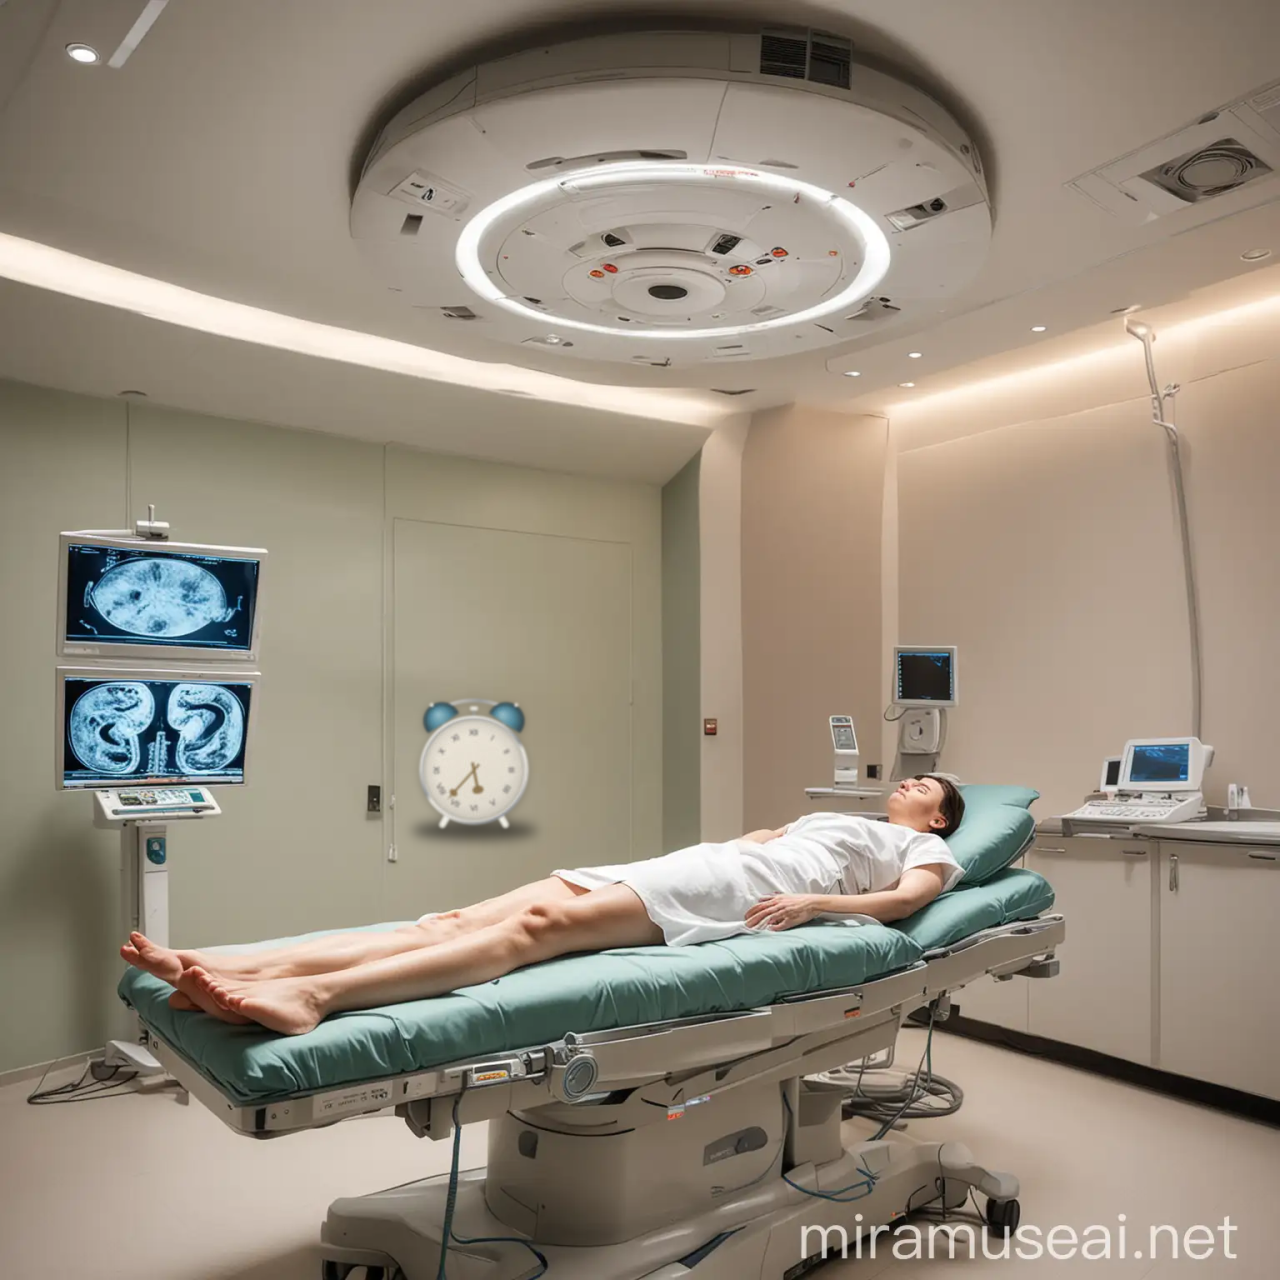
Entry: h=5 m=37
